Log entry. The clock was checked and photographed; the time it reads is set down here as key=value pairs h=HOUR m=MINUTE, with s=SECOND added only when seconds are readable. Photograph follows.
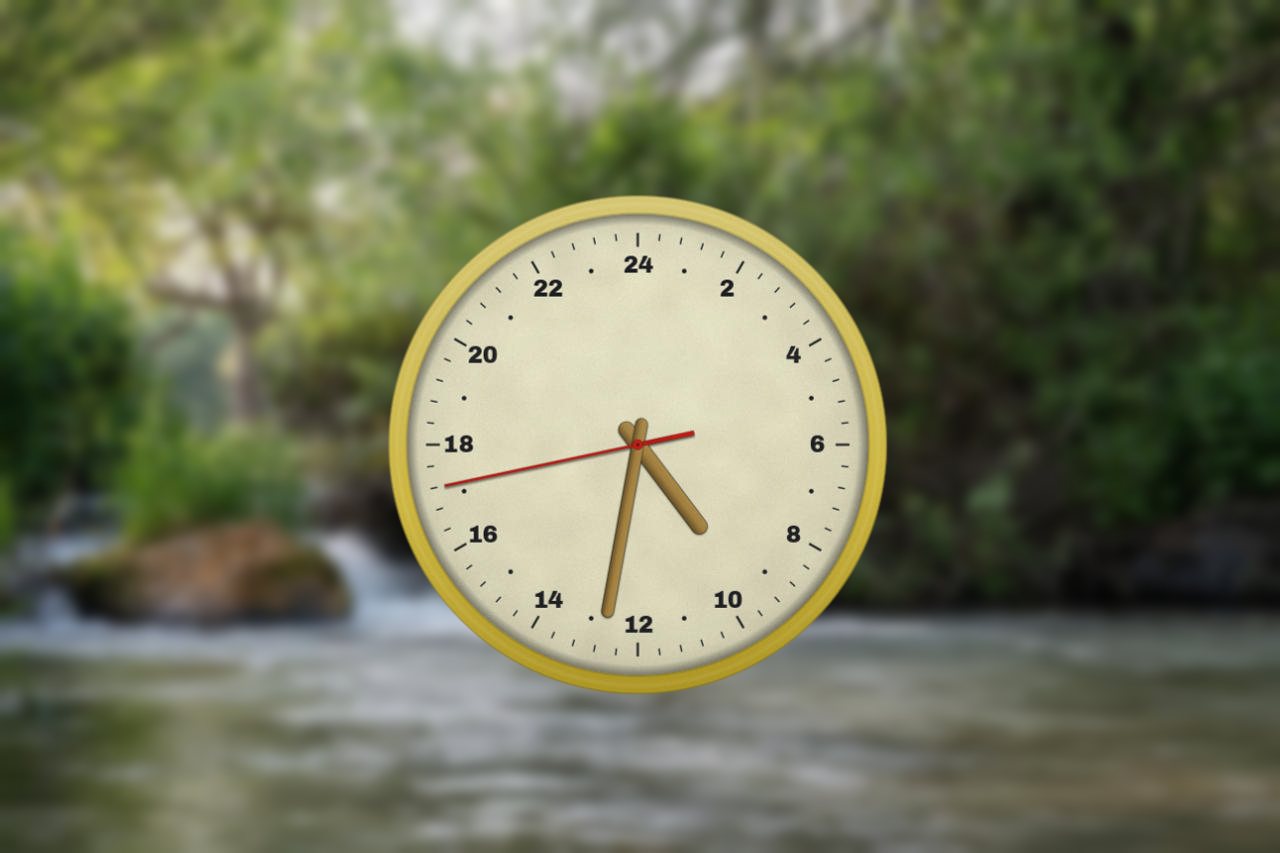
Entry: h=9 m=31 s=43
